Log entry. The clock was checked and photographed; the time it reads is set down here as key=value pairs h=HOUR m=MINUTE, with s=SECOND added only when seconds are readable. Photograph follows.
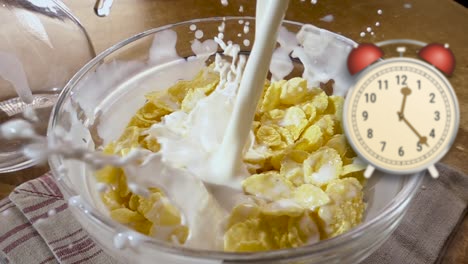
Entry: h=12 m=23
